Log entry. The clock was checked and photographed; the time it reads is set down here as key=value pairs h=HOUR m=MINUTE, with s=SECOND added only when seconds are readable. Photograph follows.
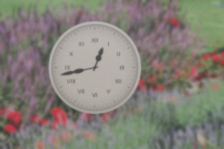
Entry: h=12 m=43
